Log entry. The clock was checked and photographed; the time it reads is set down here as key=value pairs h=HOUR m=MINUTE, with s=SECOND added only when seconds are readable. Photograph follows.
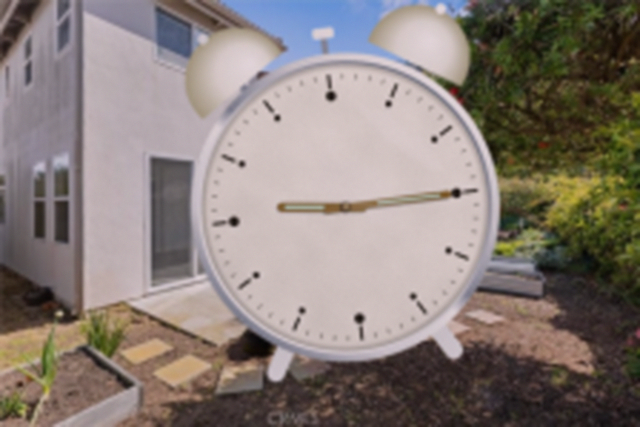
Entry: h=9 m=15
